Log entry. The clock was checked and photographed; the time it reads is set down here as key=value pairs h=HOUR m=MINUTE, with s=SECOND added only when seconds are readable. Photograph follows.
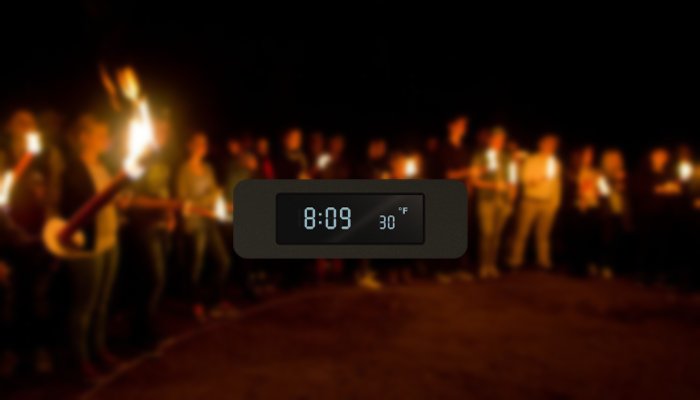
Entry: h=8 m=9
